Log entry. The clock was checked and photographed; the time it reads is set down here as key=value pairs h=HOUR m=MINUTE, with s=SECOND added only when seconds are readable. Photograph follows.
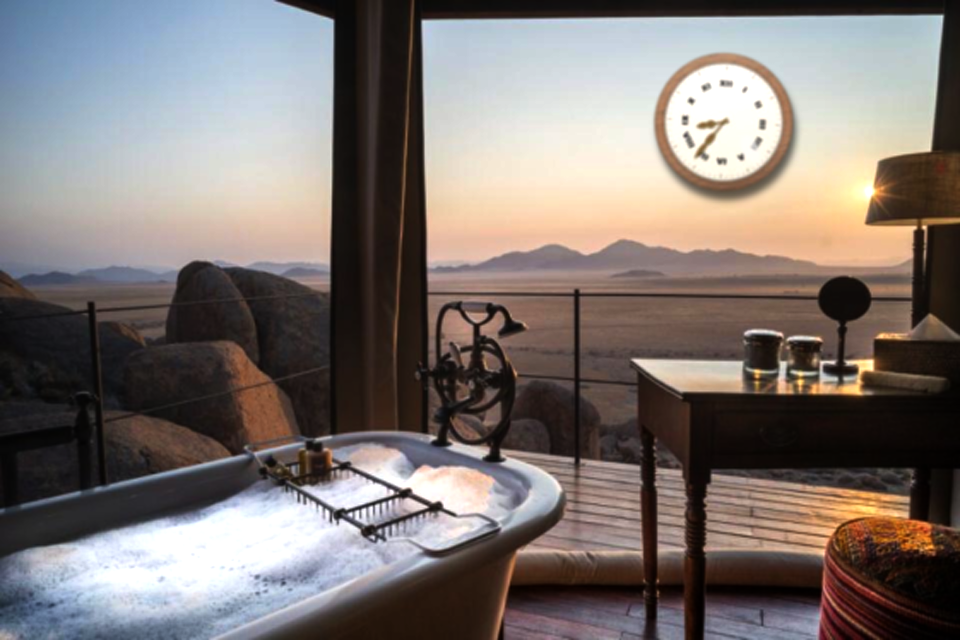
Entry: h=8 m=36
